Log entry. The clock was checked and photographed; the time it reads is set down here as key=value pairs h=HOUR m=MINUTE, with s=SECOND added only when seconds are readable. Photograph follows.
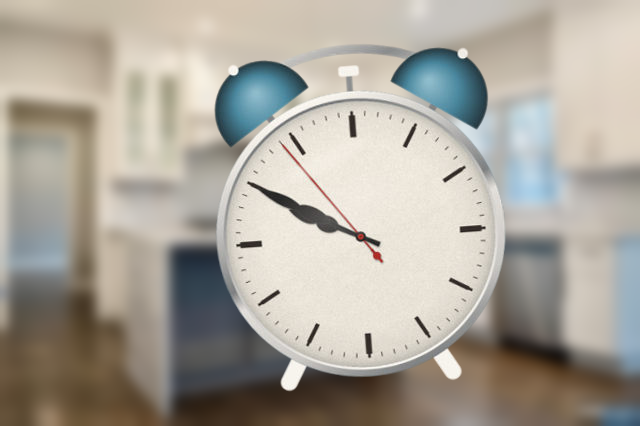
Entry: h=9 m=49 s=54
